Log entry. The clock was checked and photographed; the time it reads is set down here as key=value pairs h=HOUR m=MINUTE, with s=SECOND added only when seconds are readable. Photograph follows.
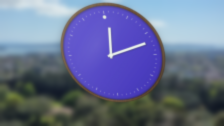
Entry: h=12 m=12
